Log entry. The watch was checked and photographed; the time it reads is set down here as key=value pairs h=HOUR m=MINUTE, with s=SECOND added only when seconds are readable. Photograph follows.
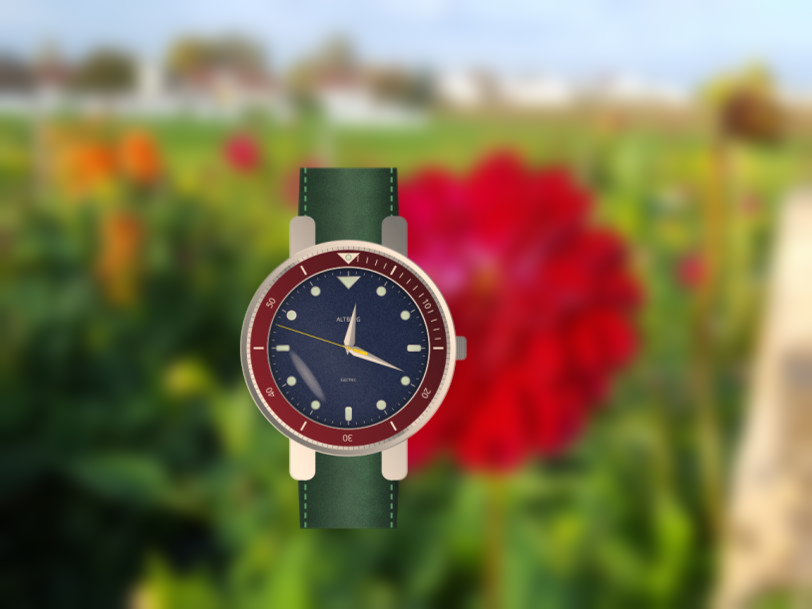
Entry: h=12 m=18 s=48
